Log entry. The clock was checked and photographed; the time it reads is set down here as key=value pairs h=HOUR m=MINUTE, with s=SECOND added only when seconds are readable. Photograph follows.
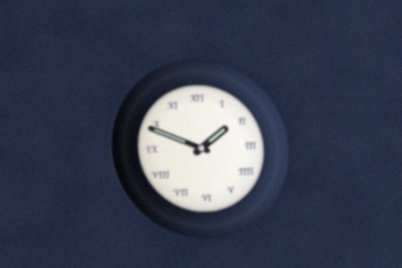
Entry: h=1 m=49
